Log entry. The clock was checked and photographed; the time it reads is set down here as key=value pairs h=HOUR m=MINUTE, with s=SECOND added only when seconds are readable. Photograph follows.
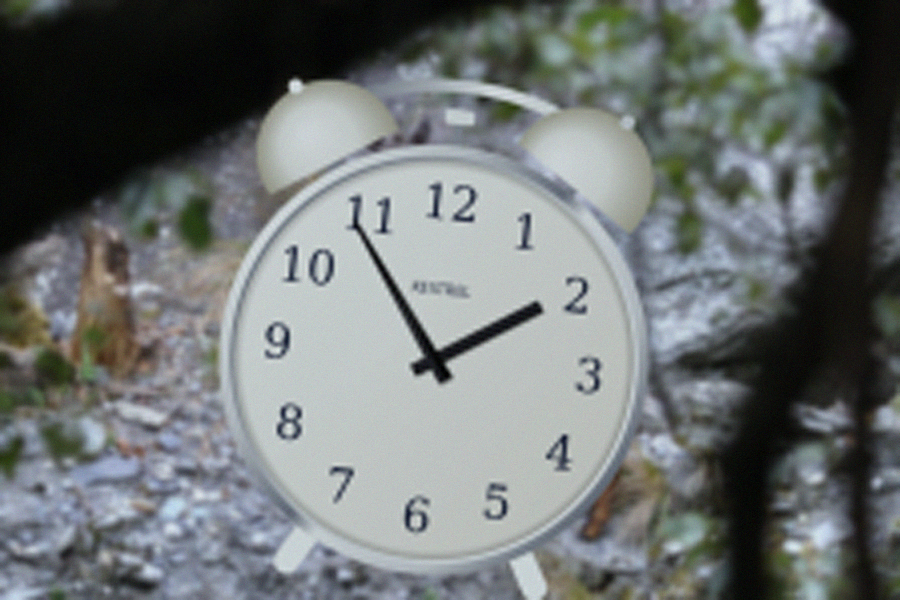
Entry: h=1 m=54
